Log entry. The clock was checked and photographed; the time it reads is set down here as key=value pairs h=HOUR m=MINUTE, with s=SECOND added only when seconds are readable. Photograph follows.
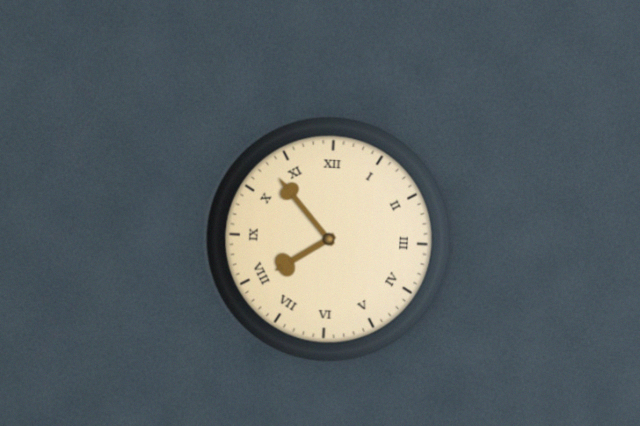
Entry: h=7 m=53
